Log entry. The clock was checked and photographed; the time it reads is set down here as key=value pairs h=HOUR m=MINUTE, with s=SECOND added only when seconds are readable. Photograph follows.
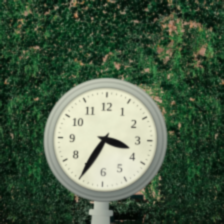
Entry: h=3 m=35
